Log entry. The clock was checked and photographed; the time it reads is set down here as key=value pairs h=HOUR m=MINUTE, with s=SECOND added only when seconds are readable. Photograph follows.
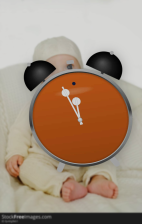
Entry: h=11 m=57
